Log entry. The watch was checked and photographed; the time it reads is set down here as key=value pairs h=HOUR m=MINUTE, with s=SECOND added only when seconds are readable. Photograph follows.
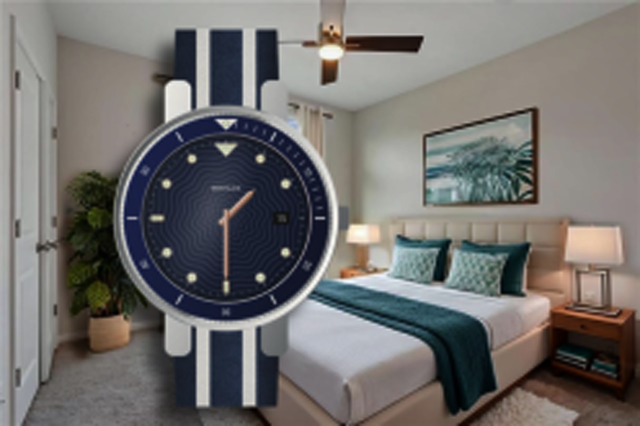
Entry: h=1 m=30
